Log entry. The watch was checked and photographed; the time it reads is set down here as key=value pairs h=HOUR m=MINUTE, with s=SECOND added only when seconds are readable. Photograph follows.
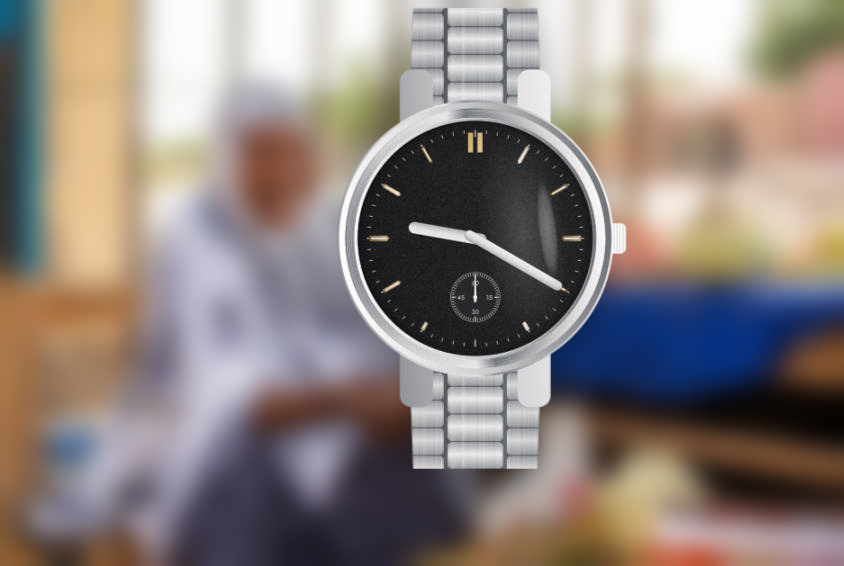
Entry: h=9 m=20
